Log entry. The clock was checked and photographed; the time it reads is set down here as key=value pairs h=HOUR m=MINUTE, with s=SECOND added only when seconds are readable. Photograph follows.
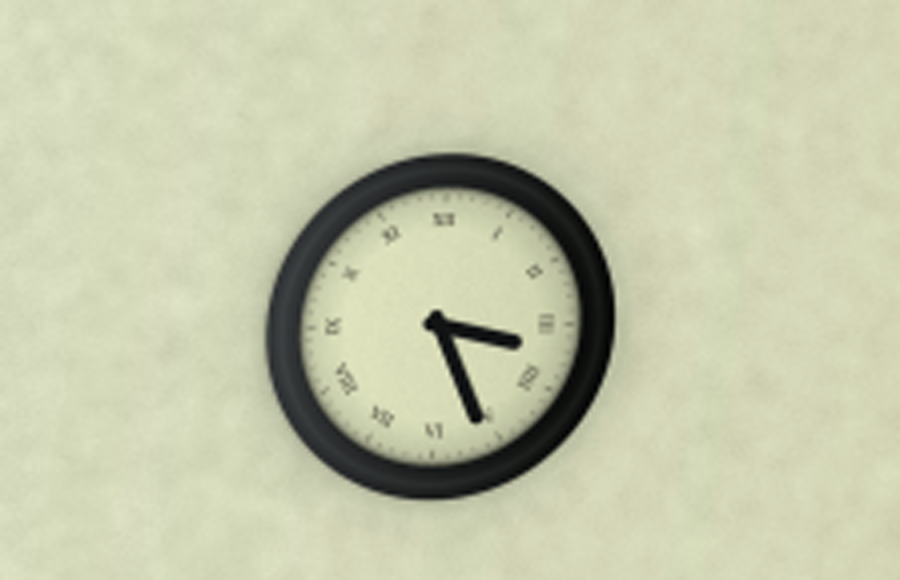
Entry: h=3 m=26
